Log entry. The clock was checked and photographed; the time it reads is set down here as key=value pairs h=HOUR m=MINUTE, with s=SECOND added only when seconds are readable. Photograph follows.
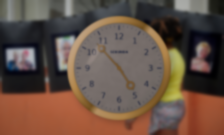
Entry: h=4 m=53
